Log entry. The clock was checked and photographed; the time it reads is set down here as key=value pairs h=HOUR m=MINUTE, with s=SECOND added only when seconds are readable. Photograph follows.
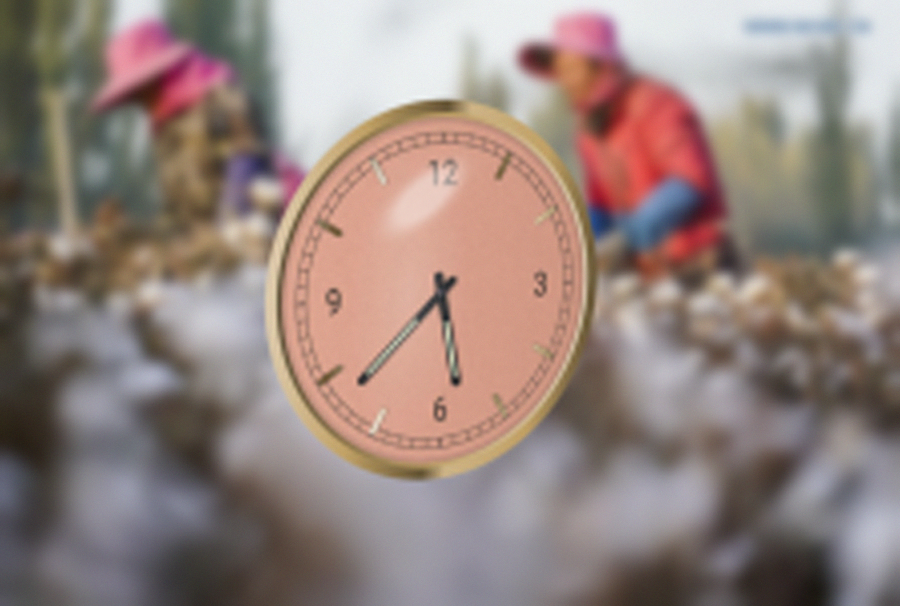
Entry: h=5 m=38
